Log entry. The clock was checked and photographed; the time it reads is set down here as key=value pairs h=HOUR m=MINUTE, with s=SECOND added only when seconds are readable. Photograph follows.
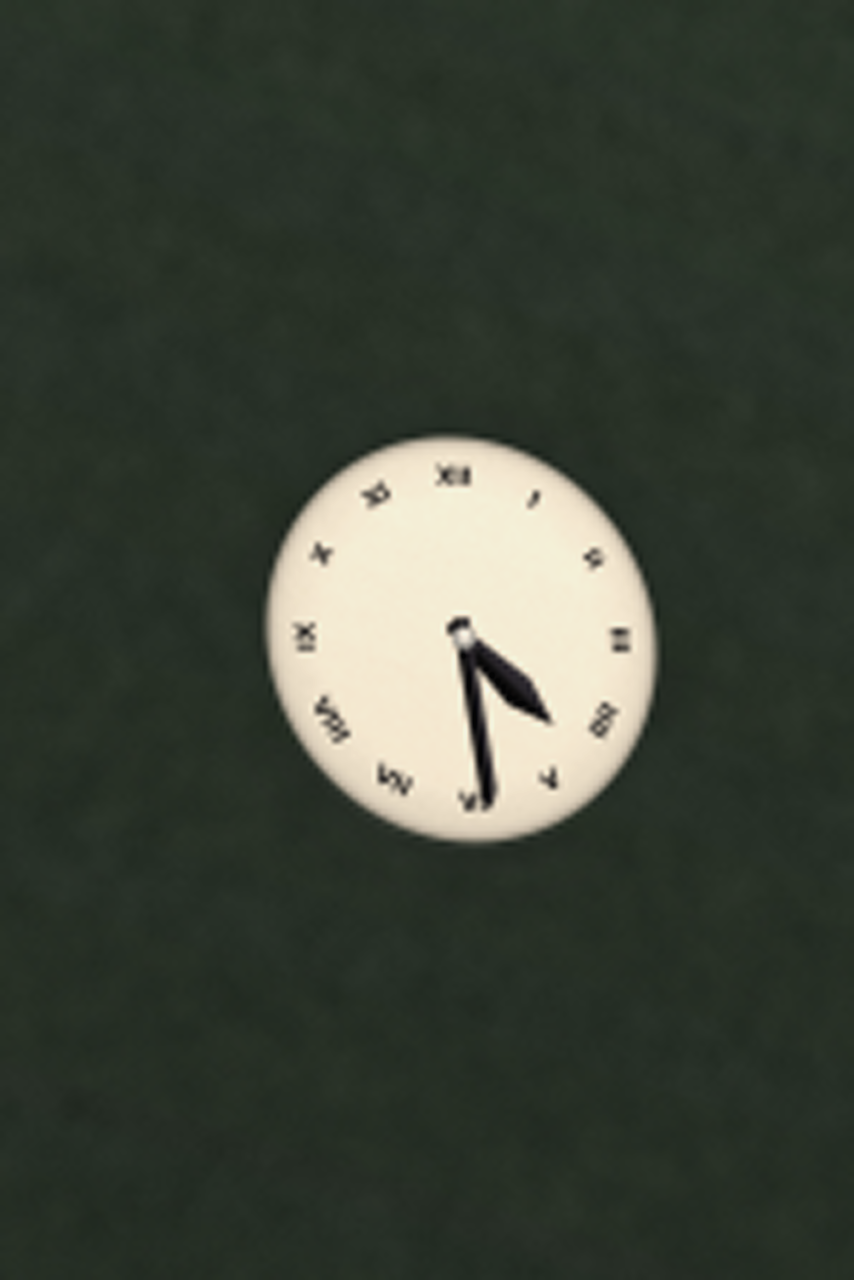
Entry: h=4 m=29
